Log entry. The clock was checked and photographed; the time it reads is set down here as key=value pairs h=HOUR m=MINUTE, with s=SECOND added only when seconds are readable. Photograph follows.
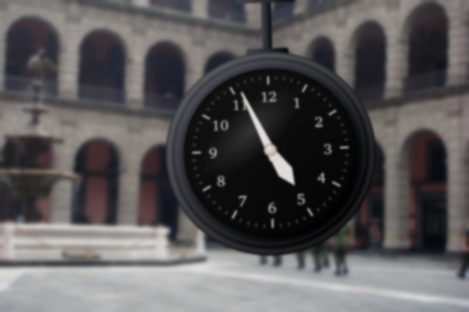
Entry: h=4 m=56
